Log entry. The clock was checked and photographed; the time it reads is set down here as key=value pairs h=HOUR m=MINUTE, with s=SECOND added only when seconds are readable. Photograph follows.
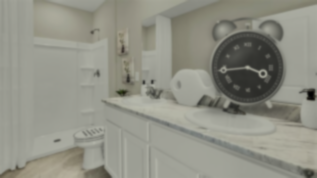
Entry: h=3 m=44
